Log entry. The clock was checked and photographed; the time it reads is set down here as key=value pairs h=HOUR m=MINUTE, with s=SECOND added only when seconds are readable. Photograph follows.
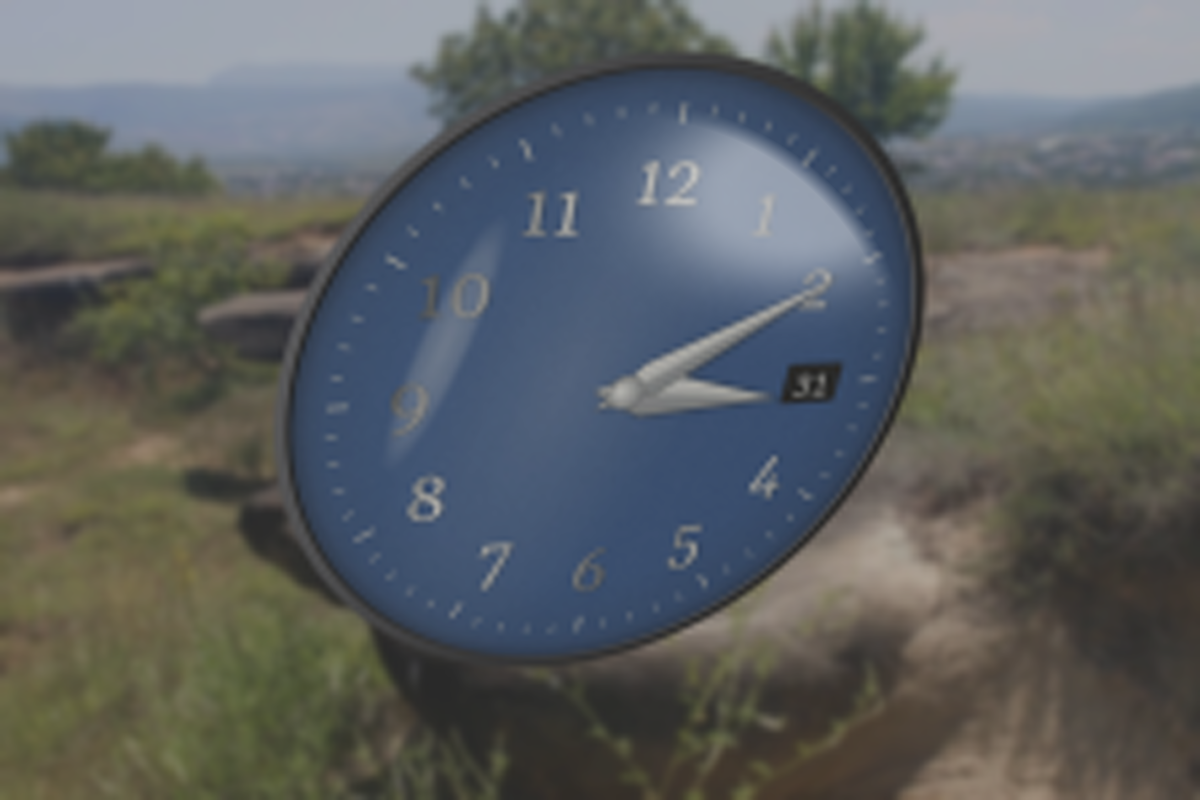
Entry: h=3 m=10
